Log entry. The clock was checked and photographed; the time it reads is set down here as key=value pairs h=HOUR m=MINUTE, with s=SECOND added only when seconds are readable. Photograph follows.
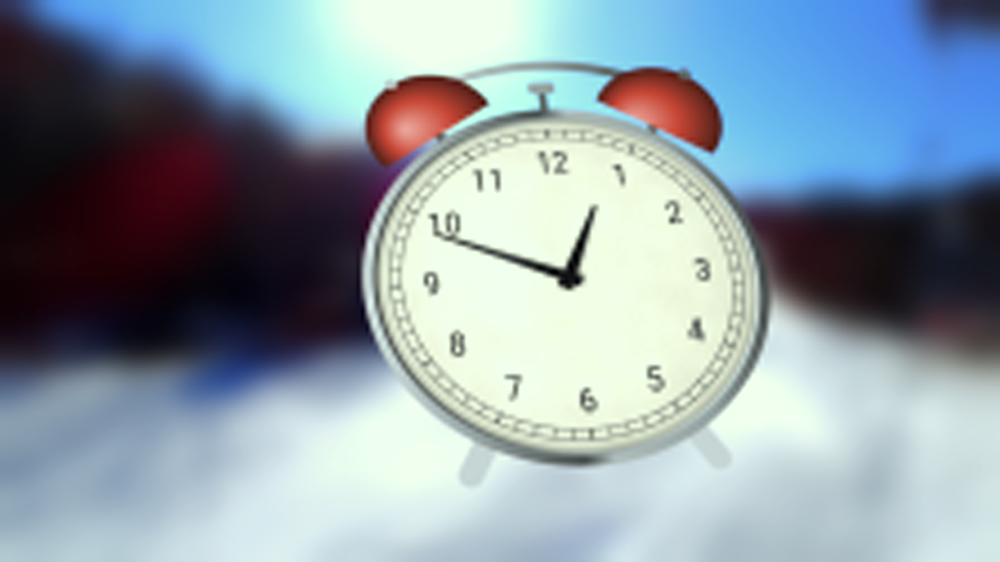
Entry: h=12 m=49
